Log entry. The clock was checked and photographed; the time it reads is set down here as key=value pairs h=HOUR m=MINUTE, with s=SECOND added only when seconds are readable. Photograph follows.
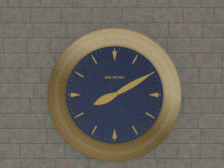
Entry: h=8 m=10
